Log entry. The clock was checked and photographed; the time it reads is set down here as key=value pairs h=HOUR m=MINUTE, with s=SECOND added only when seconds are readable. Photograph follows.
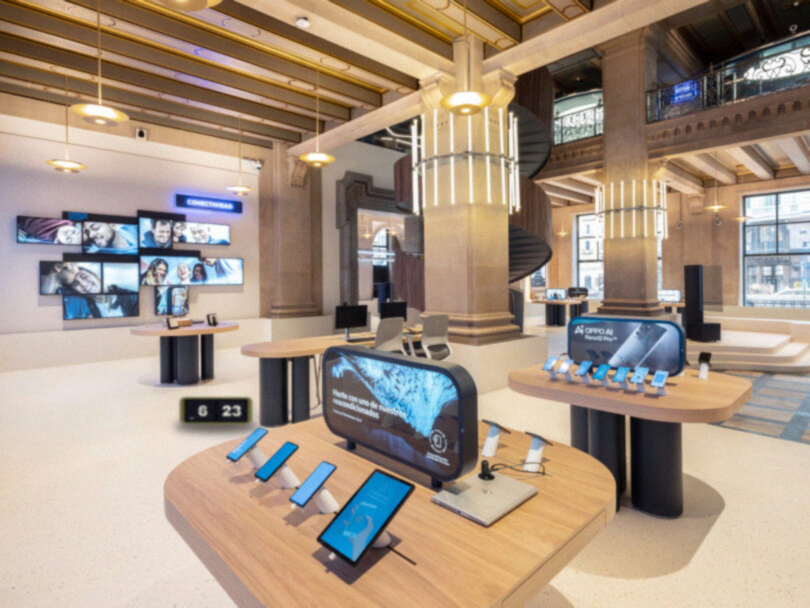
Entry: h=6 m=23
